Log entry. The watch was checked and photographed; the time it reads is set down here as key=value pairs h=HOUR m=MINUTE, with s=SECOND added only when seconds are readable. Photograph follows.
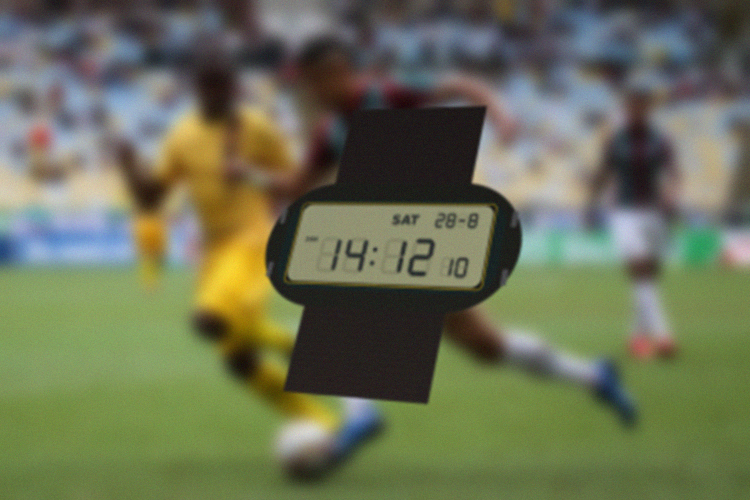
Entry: h=14 m=12 s=10
